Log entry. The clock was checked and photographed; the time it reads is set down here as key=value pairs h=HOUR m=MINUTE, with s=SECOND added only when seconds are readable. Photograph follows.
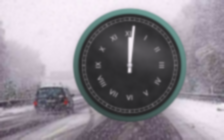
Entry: h=12 m=1
